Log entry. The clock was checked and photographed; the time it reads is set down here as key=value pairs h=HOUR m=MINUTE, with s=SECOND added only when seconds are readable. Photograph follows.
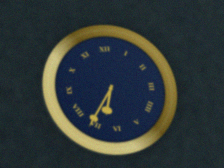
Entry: h=6 m=36
